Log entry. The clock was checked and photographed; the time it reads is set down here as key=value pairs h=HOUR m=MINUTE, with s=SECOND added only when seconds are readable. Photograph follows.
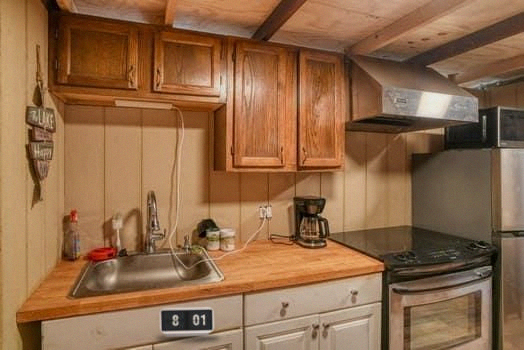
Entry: h=8 m=1
